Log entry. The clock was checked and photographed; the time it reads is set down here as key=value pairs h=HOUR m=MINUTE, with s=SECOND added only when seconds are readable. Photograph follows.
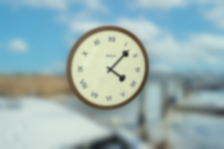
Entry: h=4 m=7
